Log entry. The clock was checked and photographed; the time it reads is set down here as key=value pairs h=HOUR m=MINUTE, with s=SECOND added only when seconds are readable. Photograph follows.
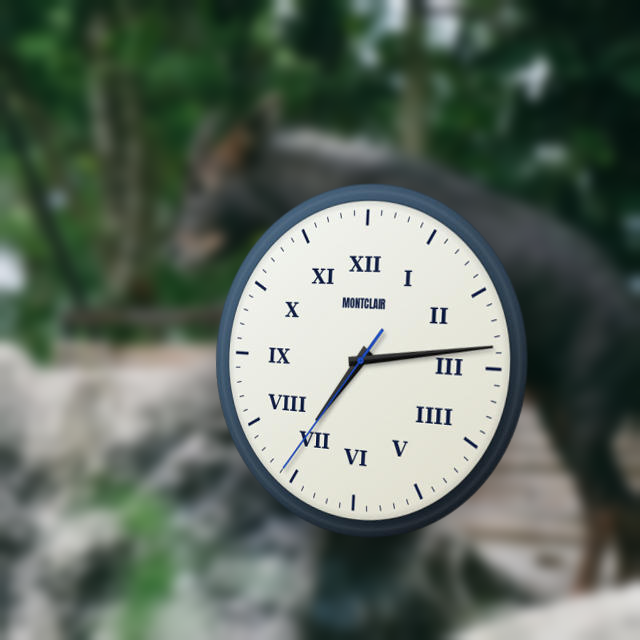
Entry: h=7 m=13 s=36
